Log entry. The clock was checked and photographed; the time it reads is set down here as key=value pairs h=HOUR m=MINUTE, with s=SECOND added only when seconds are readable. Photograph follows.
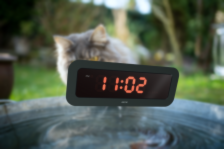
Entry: h=11 m=2
